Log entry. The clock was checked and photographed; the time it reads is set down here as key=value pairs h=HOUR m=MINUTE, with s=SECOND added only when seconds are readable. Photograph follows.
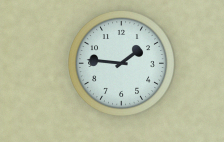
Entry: h=1 m=46
